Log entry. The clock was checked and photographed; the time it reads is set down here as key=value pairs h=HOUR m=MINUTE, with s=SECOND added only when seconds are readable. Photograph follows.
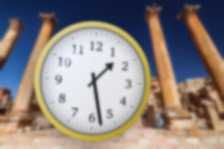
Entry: h=1 m=28
